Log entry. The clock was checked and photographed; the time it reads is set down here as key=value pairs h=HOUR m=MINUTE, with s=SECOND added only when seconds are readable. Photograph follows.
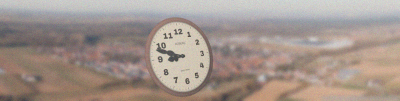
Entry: h=8 m=48
